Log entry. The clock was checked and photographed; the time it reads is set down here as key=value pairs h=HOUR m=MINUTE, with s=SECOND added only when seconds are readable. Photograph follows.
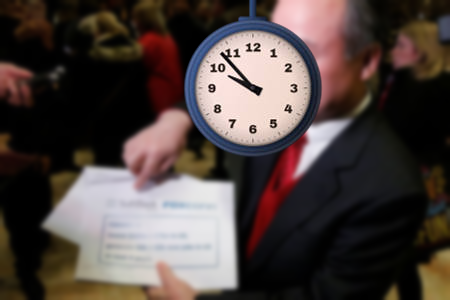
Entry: h=9 m=53
